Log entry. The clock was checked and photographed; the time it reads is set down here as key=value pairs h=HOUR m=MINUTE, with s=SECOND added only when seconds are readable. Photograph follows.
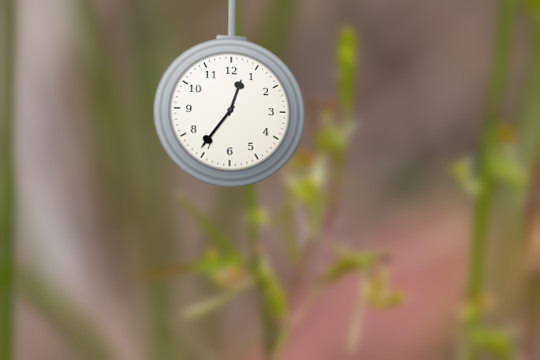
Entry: h=12 m=36
